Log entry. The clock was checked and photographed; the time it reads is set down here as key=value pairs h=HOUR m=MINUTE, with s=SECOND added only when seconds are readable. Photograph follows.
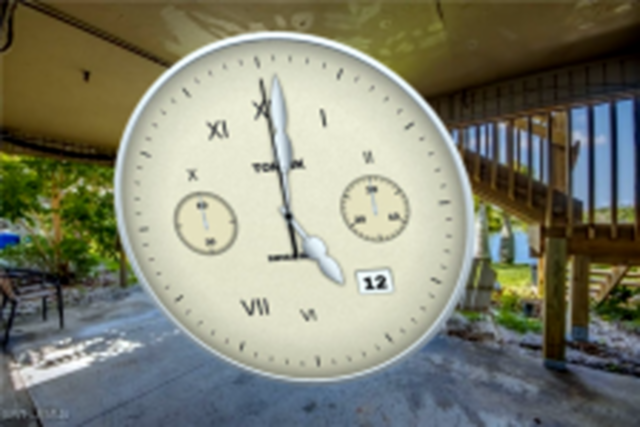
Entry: h=5 m=1
